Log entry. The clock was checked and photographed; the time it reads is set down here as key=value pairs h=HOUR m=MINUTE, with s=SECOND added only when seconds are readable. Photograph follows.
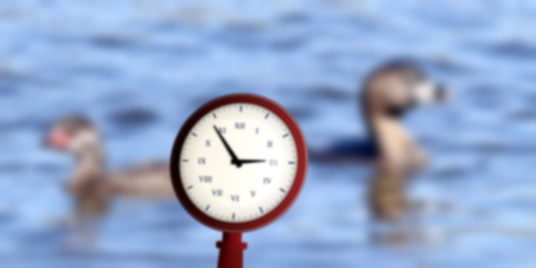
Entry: h=2 m=54
